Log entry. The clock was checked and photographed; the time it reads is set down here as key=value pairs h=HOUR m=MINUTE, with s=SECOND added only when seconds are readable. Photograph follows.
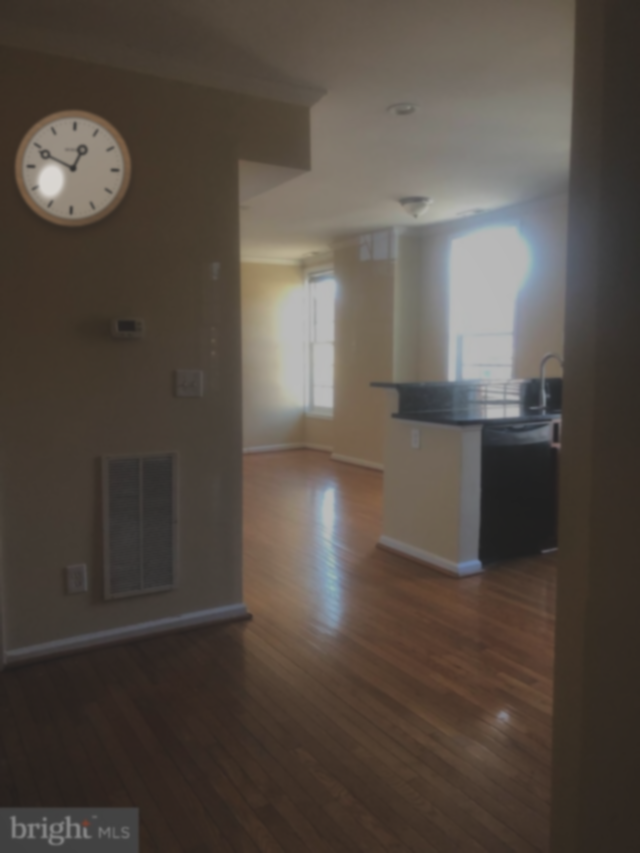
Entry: h=12 m=49
